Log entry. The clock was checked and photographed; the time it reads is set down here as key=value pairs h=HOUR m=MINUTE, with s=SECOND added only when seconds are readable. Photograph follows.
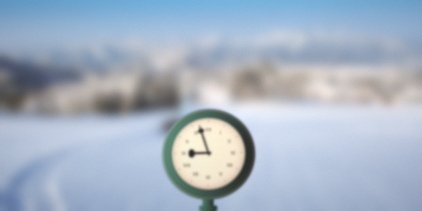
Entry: h=8 m=57
